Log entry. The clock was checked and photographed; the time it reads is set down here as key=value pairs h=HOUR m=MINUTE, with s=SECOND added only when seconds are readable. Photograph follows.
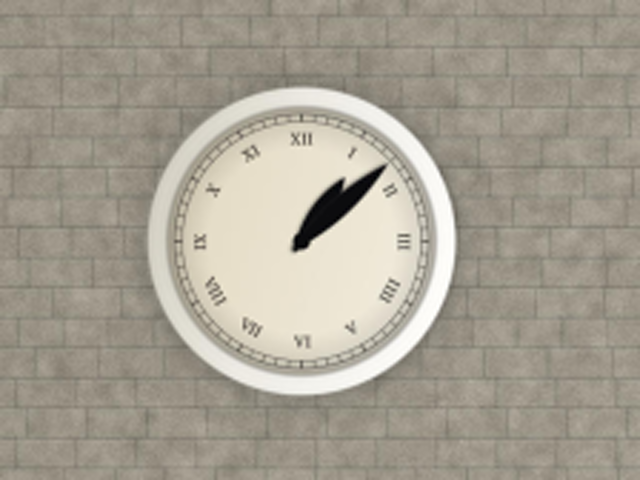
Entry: h=1 m=8
